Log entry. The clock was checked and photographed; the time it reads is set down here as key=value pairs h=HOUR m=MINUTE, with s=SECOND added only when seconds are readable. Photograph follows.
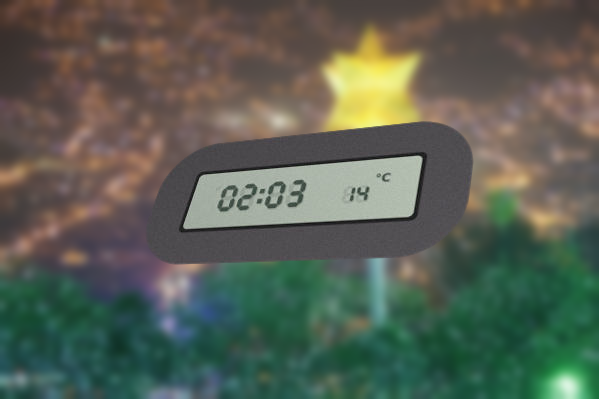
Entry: h=2 m=3
